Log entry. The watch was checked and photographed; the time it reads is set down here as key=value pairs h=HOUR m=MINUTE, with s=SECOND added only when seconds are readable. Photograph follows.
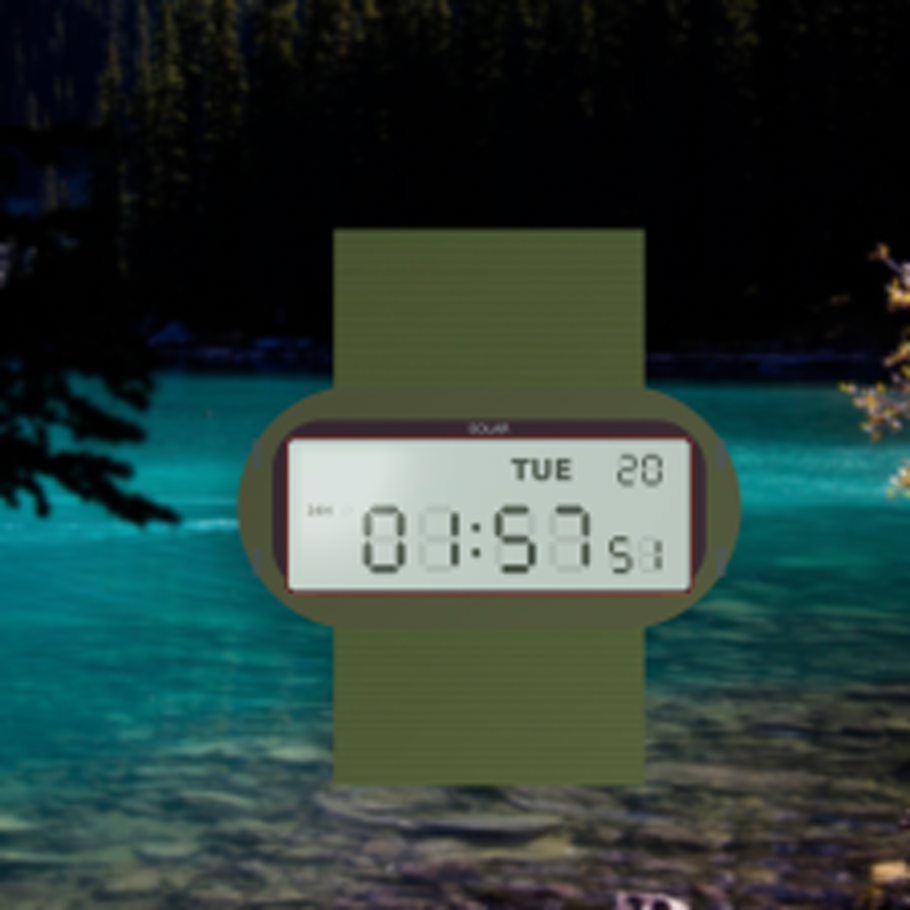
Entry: h=1 m=57 s=51
